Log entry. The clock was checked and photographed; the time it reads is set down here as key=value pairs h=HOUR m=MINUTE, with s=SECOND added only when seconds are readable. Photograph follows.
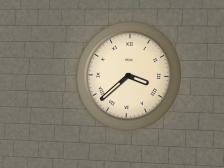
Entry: h=3 m=38
